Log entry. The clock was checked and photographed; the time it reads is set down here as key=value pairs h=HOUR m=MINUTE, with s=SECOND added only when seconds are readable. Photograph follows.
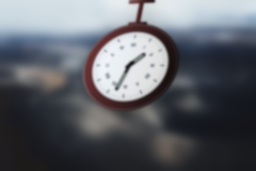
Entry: h=1 m=33
